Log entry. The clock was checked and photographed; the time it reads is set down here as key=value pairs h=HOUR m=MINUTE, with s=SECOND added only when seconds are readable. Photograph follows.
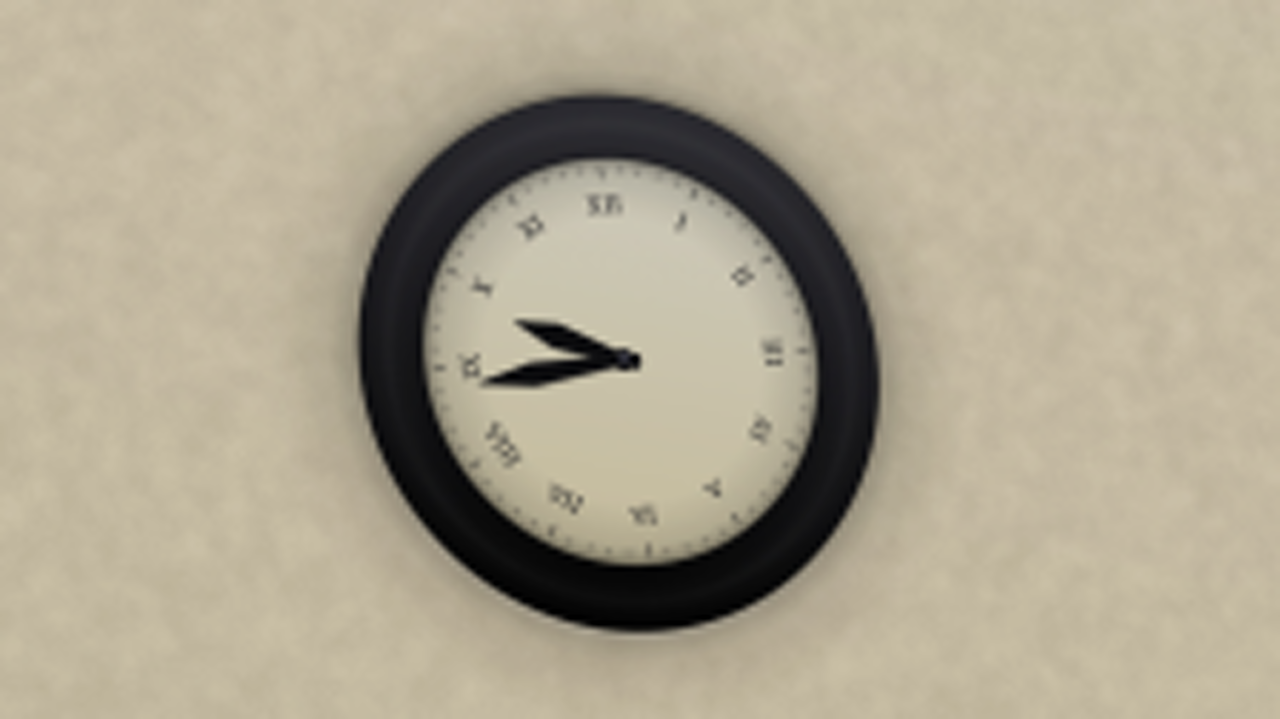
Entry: h=9 m=44
